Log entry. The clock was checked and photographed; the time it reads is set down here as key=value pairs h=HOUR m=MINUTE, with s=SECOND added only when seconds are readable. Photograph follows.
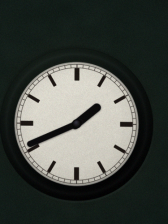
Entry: h=1 m=41
